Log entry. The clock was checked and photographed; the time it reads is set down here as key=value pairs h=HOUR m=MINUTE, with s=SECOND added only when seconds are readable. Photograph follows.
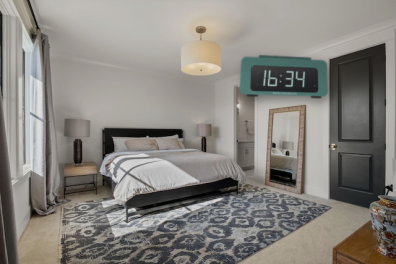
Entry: h=16 m=34
